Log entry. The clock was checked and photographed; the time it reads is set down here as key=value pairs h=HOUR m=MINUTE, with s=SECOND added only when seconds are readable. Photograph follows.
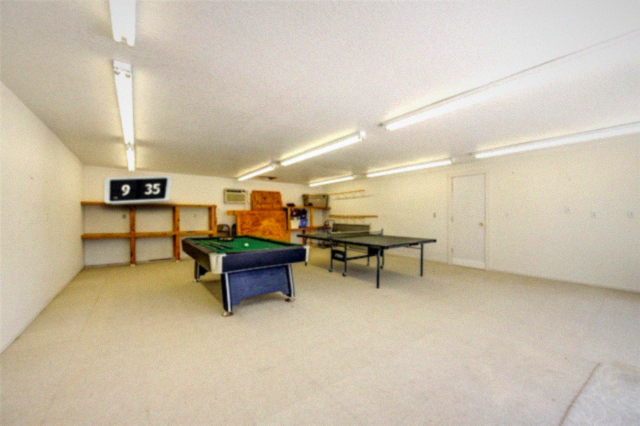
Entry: h=9 m=35
